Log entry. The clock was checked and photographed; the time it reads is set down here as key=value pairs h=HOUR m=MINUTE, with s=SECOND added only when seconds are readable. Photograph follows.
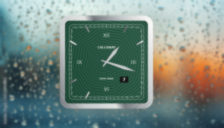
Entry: h=1 m=18
